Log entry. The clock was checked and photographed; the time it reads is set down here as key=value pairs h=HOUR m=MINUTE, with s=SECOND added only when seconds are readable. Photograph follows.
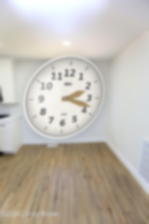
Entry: h=2 m=18
